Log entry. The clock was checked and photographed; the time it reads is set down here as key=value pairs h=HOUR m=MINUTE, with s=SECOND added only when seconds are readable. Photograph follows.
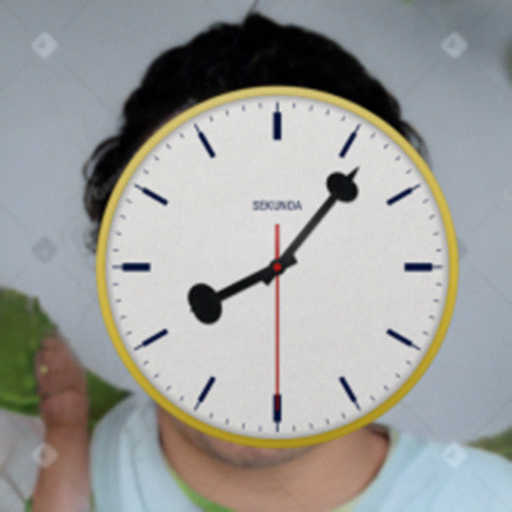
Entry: h=8 m=6 s=30
